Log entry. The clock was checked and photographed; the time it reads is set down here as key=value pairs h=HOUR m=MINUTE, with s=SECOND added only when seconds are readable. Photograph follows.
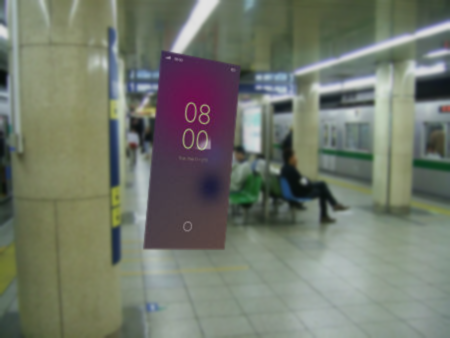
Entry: h=8 m=0
